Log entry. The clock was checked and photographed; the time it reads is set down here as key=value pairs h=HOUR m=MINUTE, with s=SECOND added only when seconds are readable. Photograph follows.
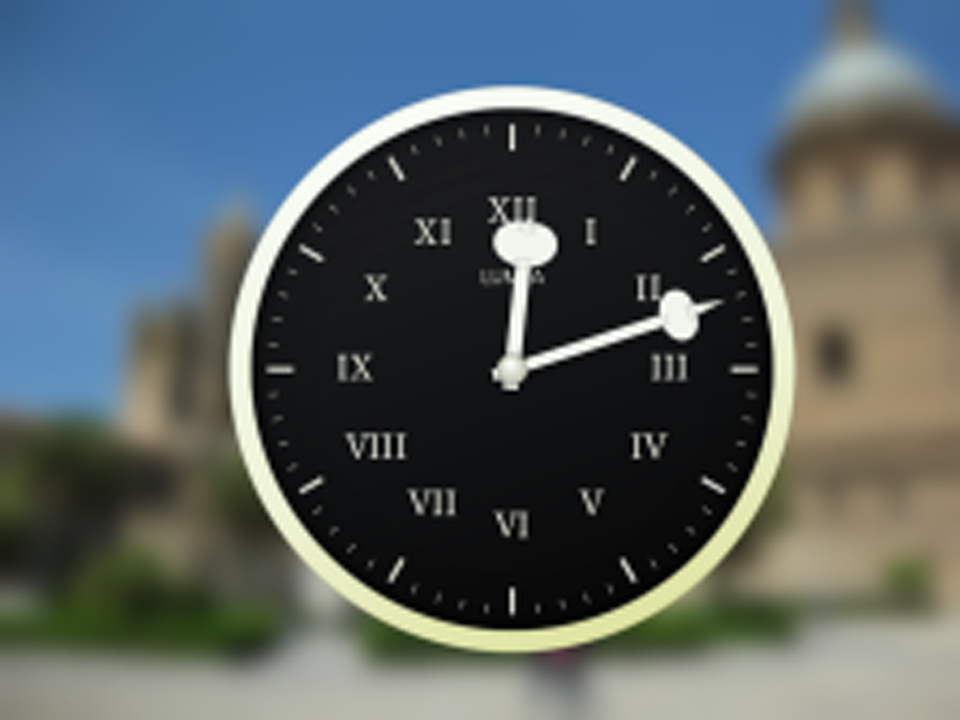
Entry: h=12 m=12
